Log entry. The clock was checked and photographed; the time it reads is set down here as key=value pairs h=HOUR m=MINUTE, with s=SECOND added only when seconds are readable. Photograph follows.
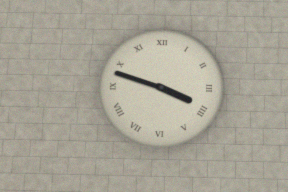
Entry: h=3 m=48
